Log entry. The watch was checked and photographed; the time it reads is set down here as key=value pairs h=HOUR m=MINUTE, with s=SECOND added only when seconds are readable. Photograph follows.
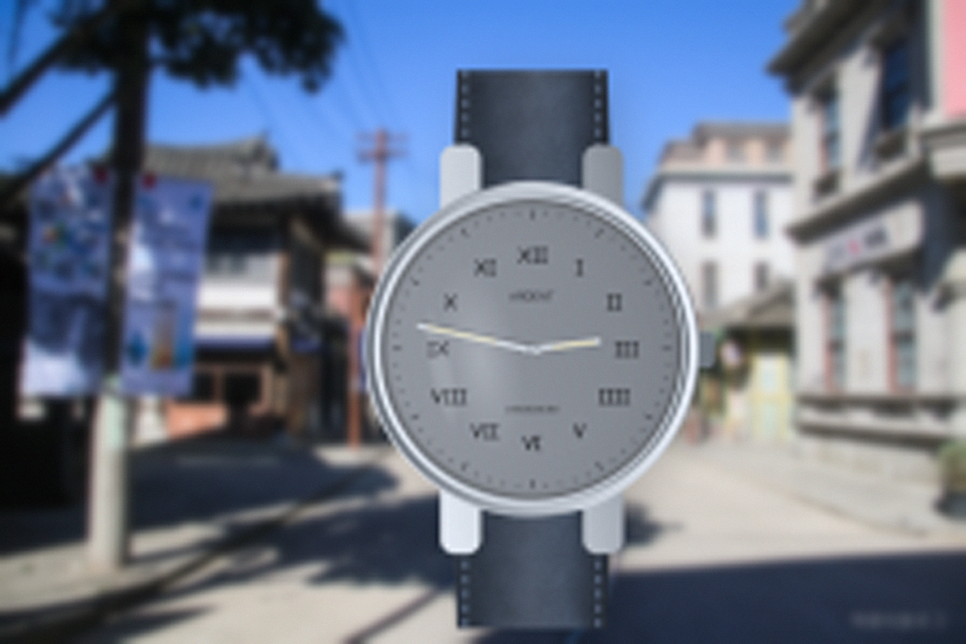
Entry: h=2 m=47
